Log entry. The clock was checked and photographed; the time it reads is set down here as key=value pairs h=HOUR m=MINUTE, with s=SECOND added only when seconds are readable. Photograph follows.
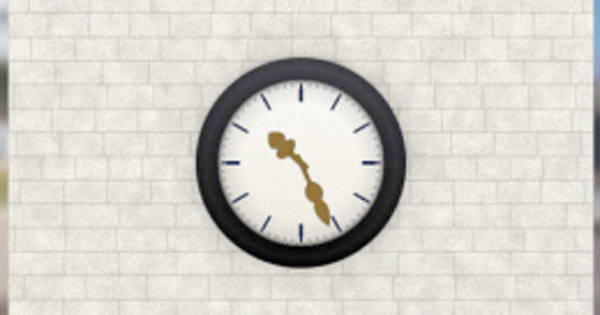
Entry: h=10 m=26
